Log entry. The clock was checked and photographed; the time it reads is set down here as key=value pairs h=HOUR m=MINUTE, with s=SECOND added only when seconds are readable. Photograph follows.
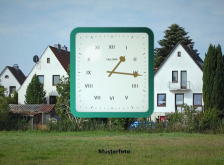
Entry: h=1 m=16
